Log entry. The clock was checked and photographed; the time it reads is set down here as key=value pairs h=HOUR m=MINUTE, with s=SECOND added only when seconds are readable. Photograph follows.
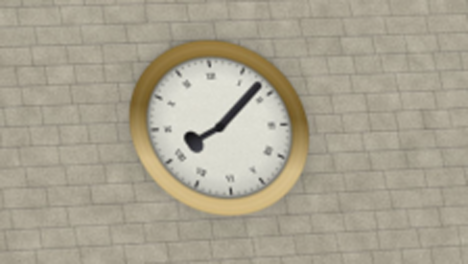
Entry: h=8 m=8
